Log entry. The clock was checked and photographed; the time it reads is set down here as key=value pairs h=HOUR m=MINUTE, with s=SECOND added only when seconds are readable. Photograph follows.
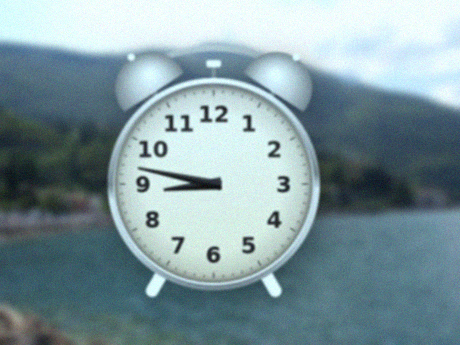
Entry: h=8 m=47
